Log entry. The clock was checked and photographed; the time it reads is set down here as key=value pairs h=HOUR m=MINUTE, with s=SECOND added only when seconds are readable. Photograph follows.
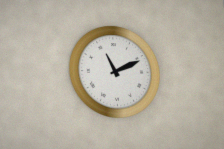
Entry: h=11 m=11
